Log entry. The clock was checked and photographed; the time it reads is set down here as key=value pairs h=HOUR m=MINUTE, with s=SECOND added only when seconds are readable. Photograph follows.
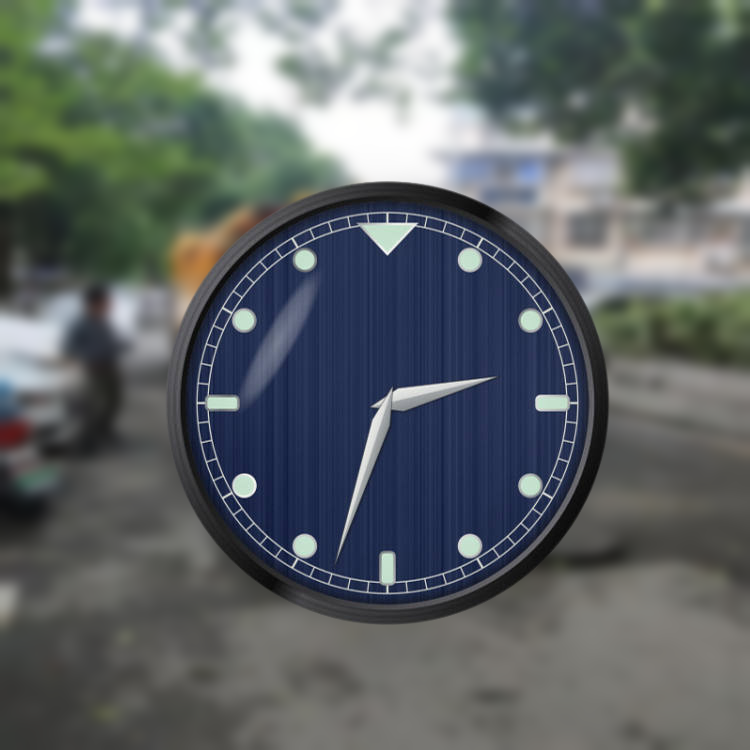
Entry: h=2 m=33
